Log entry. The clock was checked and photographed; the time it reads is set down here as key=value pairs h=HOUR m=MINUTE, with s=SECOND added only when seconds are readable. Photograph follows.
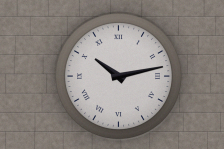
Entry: h=10 m=13
